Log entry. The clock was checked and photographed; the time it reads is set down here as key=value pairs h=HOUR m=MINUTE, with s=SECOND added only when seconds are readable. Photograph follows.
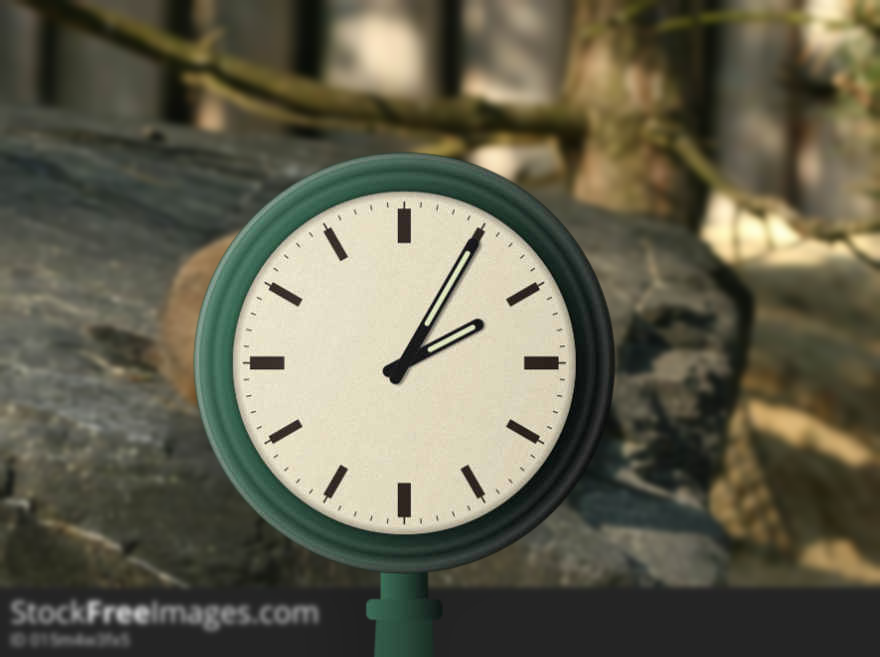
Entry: h=2 m=5
